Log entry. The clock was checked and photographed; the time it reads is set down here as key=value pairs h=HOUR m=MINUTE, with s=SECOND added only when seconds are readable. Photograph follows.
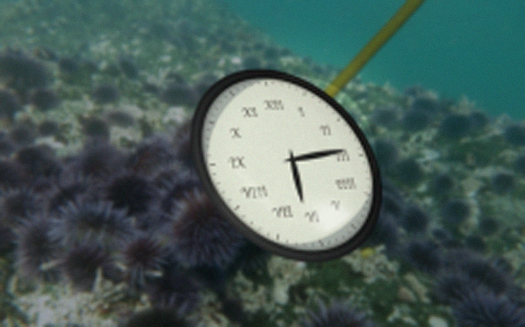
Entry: h=6 m=14
